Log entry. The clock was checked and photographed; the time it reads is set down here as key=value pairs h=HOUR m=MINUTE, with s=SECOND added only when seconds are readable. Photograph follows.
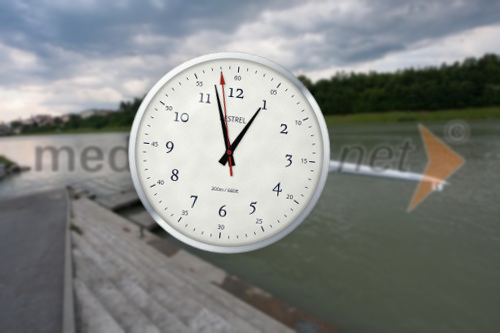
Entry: h=12 m=56 s=58
